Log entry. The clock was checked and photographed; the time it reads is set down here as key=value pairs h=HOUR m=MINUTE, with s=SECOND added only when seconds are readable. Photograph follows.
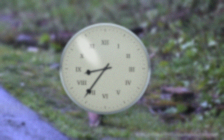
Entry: h=8 m=36
